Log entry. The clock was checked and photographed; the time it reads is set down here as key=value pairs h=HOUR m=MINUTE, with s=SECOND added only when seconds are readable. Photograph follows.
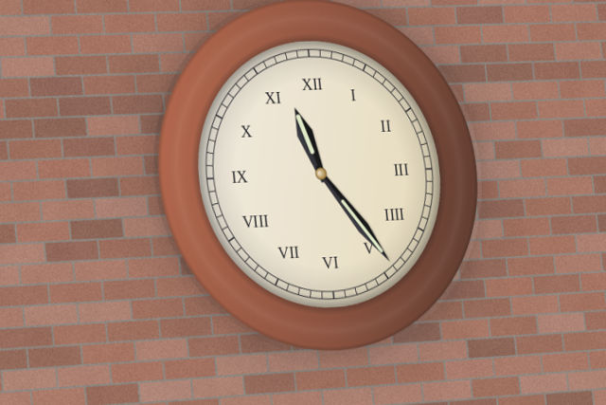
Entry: h=11 m=24
